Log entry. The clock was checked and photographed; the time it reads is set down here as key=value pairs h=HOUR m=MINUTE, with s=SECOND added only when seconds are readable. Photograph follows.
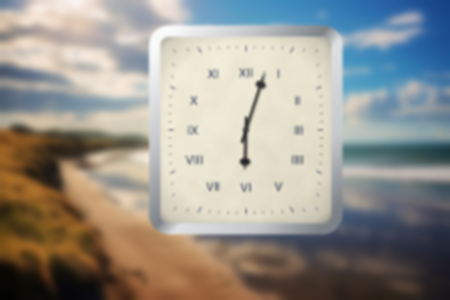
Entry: h=6 m=3
